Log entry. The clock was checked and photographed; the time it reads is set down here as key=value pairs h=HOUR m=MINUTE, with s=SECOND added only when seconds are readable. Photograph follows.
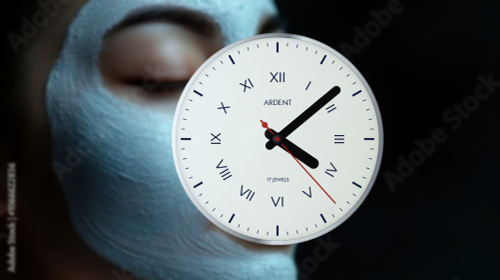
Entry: h=4 m=8 s=23
